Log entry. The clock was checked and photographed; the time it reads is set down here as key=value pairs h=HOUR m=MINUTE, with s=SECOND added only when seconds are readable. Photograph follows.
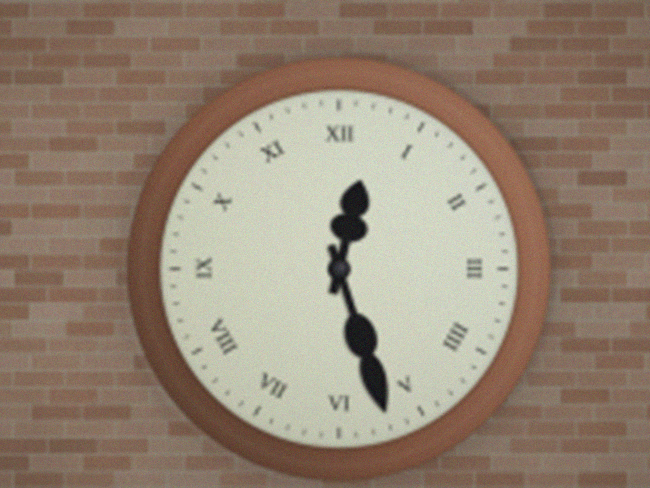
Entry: h=12 m=27
